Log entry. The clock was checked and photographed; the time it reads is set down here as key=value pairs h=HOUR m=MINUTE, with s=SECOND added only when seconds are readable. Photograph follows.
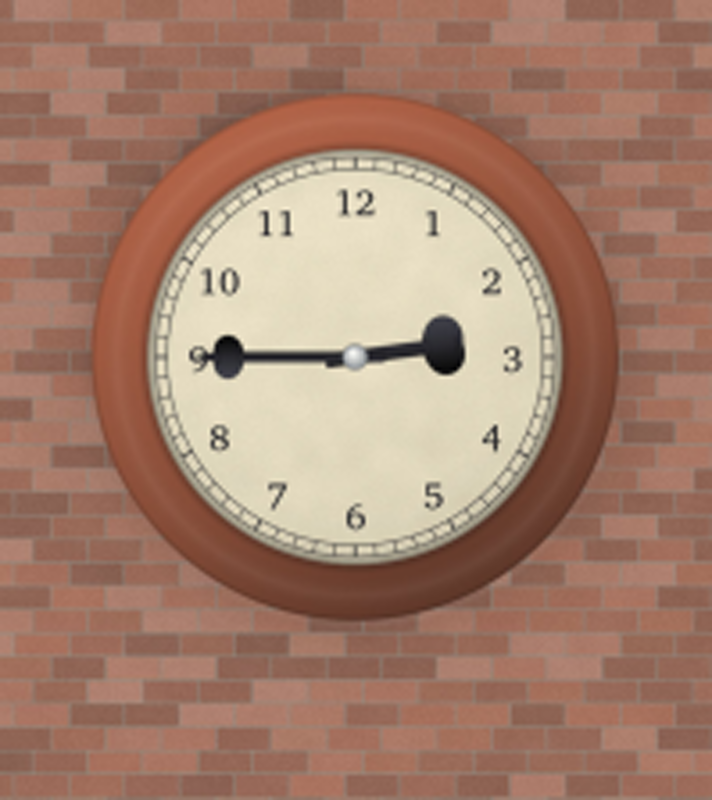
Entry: h=2 m=45
